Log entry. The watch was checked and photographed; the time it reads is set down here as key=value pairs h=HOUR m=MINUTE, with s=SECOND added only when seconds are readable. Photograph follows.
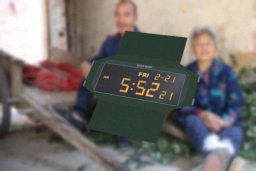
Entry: h=5 m=52 s=21
